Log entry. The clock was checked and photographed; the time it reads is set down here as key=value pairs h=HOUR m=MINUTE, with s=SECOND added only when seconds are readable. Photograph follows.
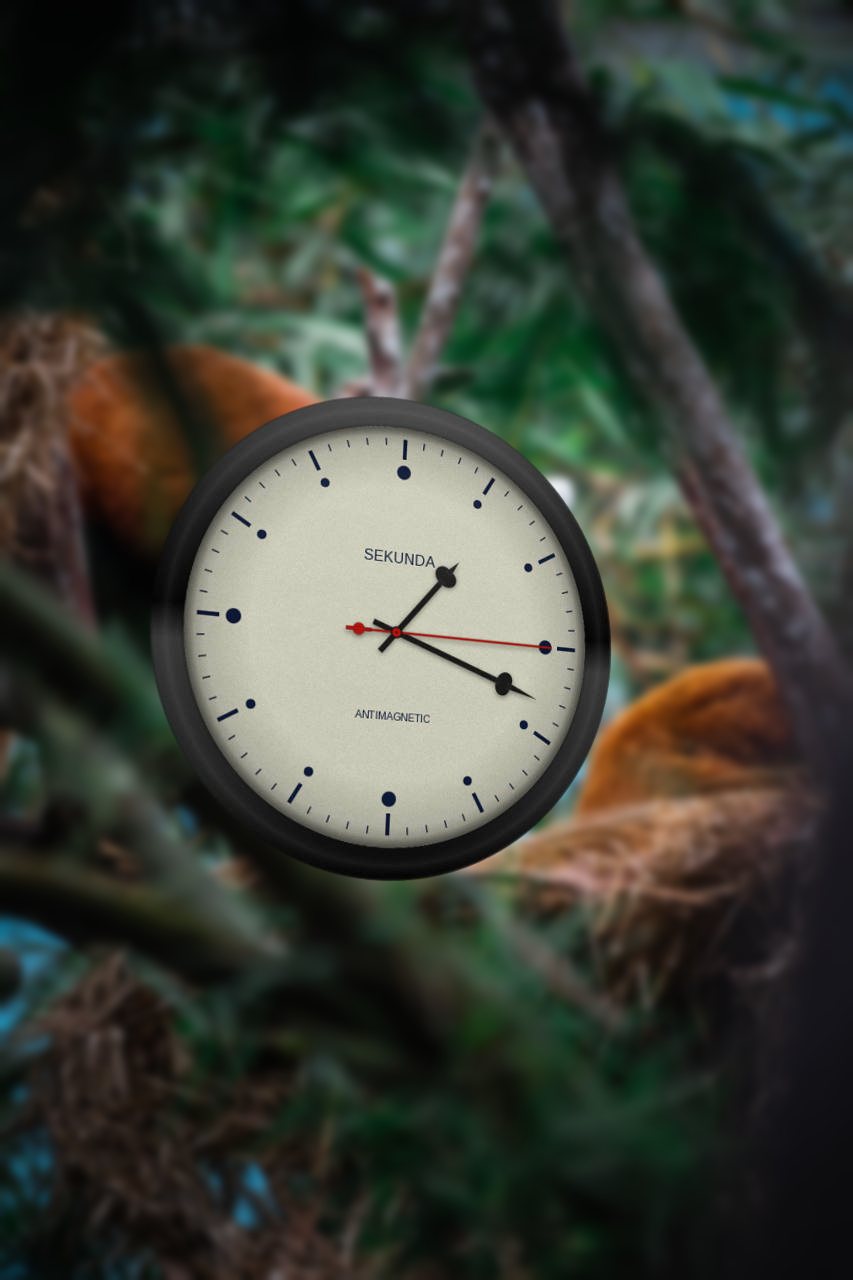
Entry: h=1 m=18 s=15
